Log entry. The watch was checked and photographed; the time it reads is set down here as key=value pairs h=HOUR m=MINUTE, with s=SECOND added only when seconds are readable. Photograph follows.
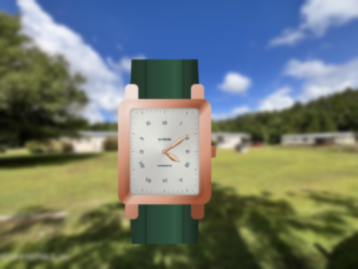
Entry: h=4 m=9
